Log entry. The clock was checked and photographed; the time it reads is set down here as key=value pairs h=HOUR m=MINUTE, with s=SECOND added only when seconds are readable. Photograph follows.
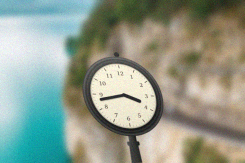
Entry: h=3 m=43
